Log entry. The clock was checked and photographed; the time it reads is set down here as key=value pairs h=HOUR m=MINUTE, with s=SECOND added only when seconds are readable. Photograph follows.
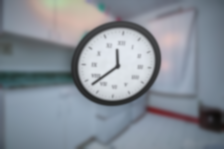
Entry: h=11 m=38
